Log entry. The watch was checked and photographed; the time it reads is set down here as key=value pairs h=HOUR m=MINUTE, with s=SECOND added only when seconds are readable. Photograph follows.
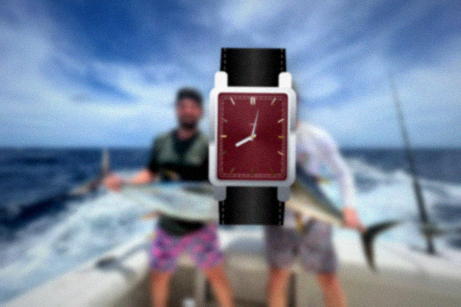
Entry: h=8 m=2
